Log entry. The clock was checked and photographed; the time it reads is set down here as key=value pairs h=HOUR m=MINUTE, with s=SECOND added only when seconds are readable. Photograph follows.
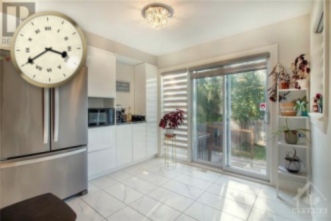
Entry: h=3 m=40
